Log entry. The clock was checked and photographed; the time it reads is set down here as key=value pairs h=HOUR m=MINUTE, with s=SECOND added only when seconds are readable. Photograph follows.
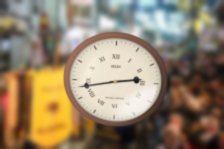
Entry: h=2 m=43
